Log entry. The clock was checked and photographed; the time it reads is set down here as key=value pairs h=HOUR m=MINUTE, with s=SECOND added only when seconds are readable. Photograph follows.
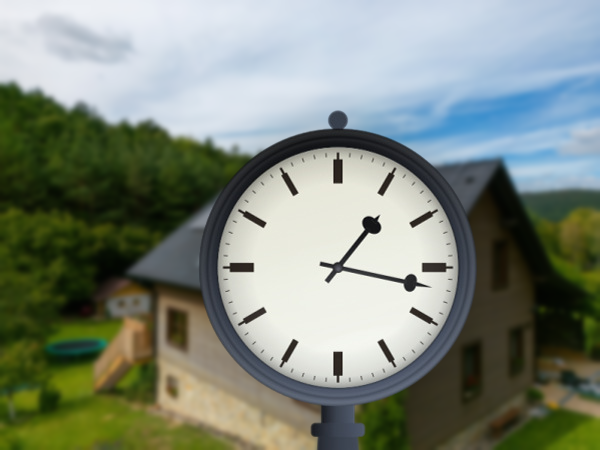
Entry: h=1 m=17
